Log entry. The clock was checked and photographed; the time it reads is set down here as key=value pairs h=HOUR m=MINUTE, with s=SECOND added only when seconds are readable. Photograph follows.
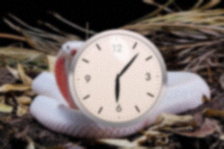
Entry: h=6 m=7
